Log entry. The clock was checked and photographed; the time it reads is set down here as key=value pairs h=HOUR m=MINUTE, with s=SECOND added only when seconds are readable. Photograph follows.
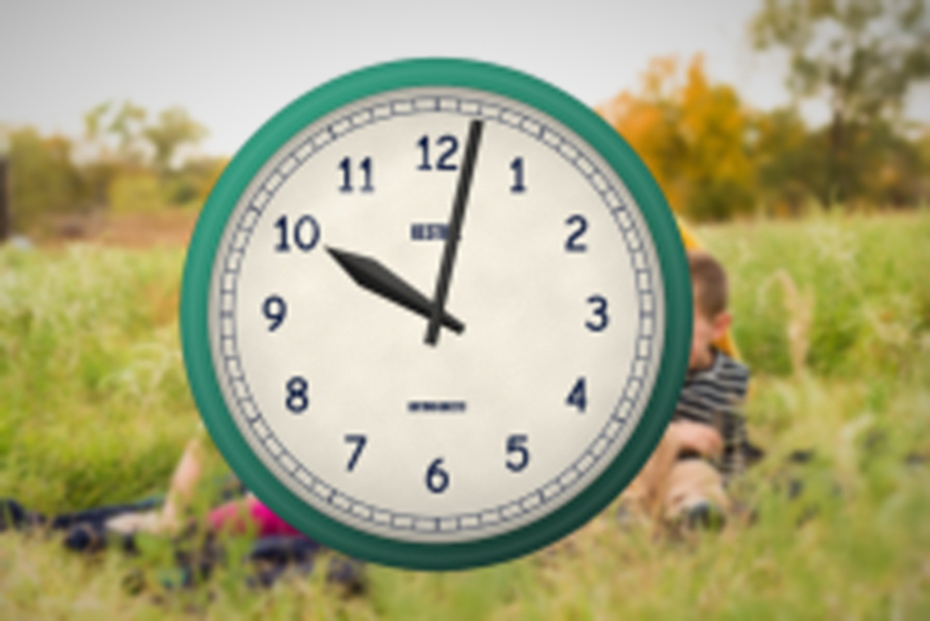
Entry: h=10 m=2
